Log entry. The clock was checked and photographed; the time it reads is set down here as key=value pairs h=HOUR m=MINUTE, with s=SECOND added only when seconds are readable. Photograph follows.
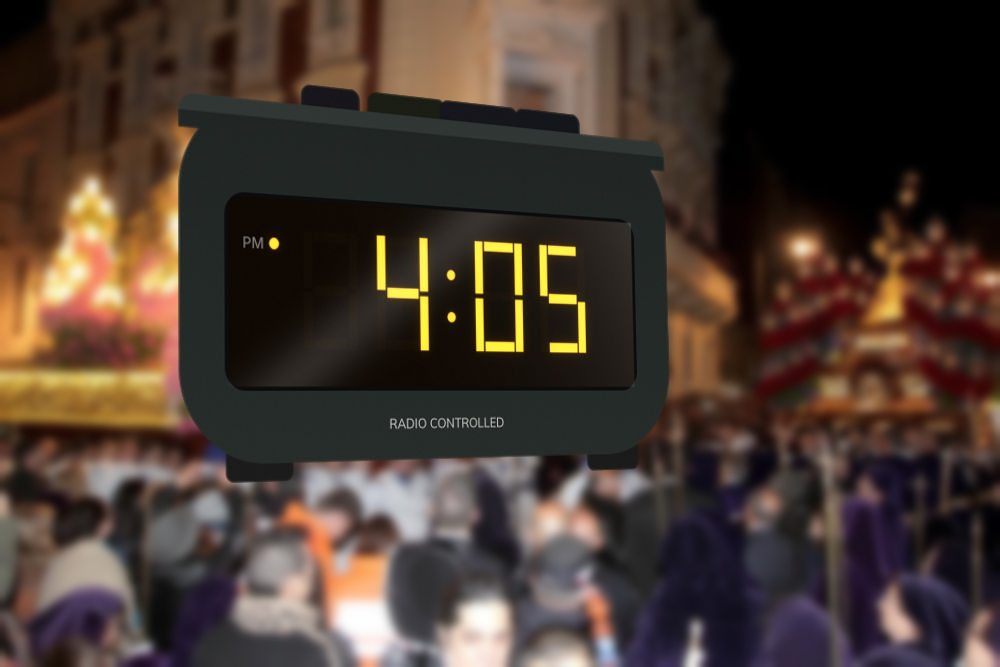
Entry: h=4 m=5
